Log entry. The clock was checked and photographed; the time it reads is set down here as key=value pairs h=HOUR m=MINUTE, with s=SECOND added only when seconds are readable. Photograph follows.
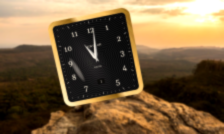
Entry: h=11 m=1
